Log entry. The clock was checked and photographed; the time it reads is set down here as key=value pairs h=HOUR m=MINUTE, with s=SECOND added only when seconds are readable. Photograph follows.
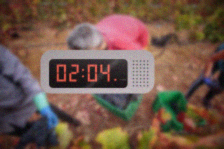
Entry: h=2 m=4
